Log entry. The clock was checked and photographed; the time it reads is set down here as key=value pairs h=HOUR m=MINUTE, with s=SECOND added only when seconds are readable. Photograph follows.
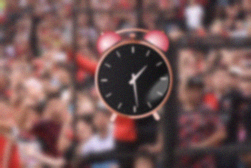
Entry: h=1 m=29
